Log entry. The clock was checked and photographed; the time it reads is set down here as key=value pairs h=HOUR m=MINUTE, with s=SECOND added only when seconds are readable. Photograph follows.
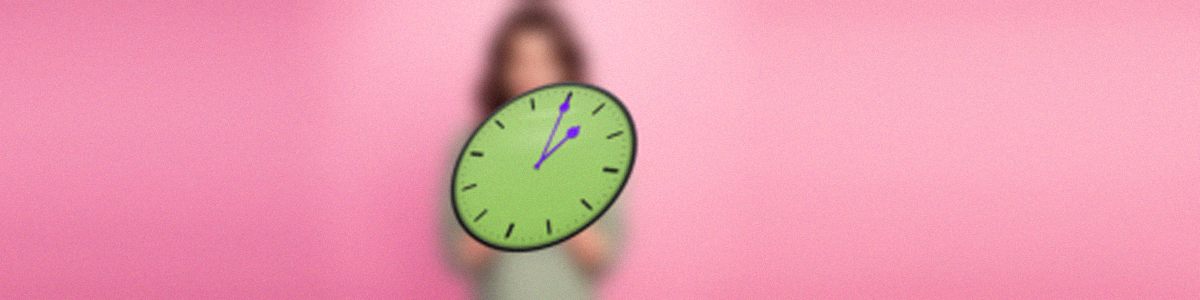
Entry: h=1 m=0
